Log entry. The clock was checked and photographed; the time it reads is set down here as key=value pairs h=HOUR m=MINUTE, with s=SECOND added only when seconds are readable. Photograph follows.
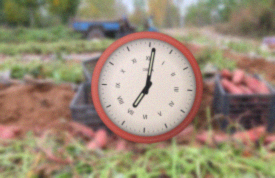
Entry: h=7 m=1
